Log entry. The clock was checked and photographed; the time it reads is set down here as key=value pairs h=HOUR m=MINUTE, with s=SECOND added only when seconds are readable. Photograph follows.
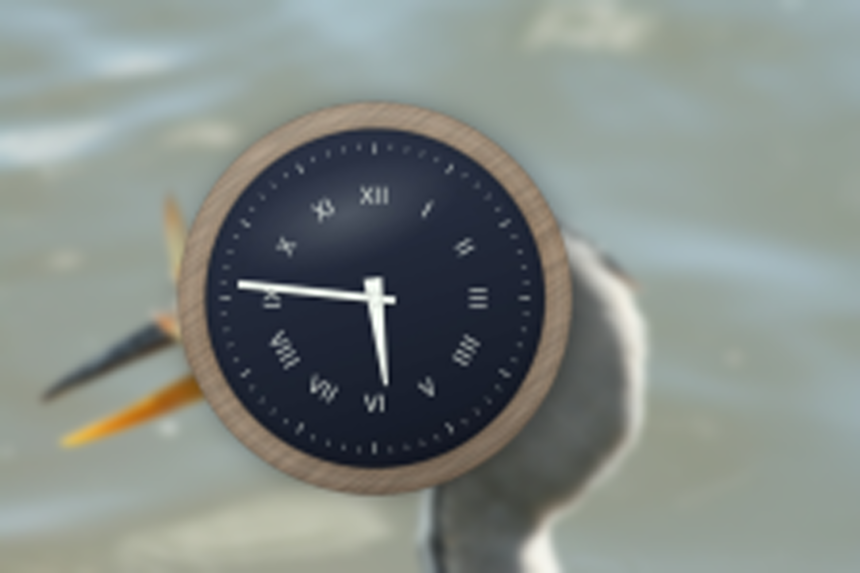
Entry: h=5 m=46
